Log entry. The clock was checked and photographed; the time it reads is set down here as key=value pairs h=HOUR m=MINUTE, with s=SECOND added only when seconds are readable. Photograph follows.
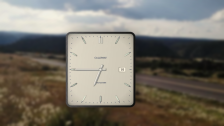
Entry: h=6 m=45
